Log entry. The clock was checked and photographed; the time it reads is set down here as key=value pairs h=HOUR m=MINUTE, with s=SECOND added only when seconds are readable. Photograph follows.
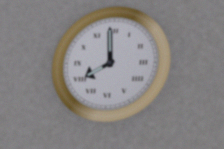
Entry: h=7 m=59
